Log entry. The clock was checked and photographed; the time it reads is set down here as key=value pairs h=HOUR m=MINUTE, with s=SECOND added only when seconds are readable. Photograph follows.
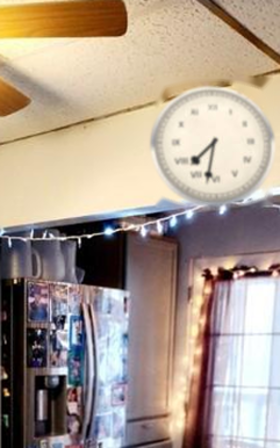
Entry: h=7 m=32
